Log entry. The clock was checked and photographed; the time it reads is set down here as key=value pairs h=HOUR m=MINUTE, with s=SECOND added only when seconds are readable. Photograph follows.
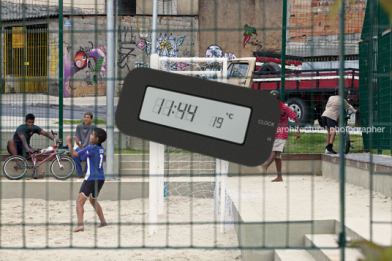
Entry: h=11 m=44
